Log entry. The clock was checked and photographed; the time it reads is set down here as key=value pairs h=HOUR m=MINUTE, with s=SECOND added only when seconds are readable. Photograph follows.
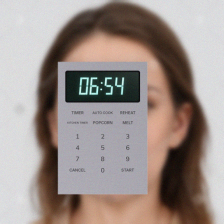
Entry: h=6 m=54
